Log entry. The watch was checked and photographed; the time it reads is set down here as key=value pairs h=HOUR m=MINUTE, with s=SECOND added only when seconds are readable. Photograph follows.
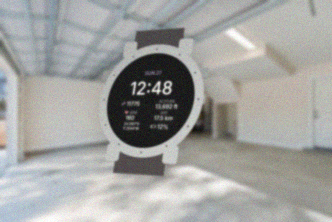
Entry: h=12 m=48
